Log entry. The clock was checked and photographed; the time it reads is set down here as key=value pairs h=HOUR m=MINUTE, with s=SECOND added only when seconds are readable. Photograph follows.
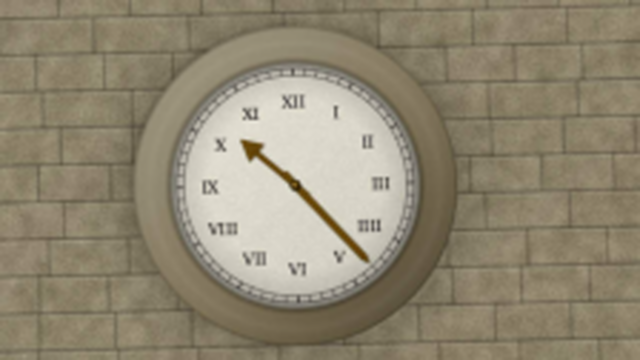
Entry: h=10 m=23
